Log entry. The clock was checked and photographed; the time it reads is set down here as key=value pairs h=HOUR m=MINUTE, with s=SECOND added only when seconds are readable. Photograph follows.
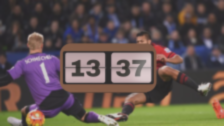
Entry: h=13 m=37
